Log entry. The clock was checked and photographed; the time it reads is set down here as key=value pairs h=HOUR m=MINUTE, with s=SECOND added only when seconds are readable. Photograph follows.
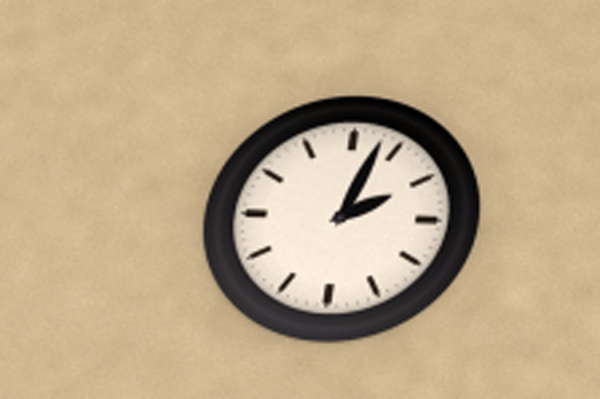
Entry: h=2 m=3
